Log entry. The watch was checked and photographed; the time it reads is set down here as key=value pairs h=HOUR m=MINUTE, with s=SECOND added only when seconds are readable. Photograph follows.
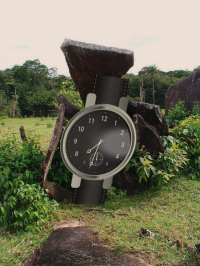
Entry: h=7 m=32
